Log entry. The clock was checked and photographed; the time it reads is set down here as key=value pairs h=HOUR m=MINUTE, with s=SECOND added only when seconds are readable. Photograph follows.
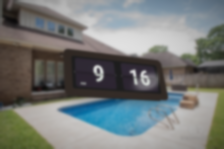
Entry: h=9 m=16
